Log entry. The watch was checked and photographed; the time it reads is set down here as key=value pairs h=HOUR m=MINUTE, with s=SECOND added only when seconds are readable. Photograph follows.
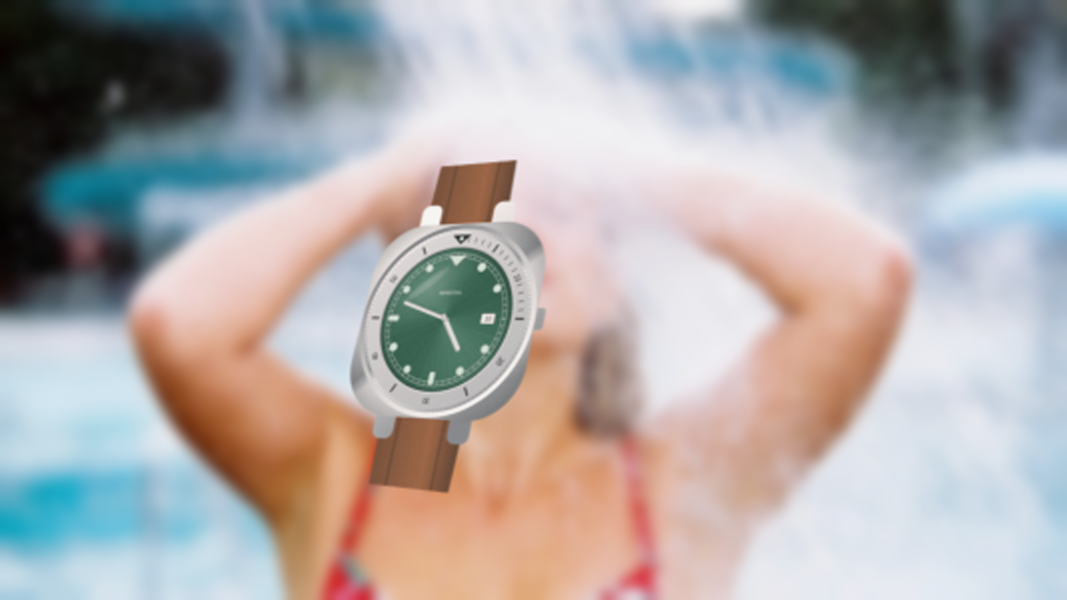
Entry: h=4 m=48
